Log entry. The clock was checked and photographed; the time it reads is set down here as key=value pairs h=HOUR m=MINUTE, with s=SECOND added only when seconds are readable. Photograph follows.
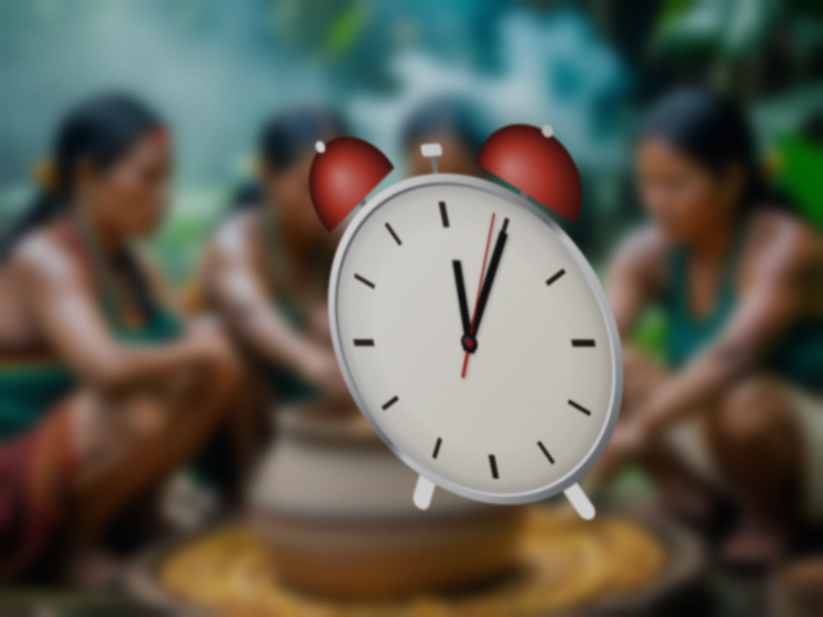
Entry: h=12 m=5 s=4
